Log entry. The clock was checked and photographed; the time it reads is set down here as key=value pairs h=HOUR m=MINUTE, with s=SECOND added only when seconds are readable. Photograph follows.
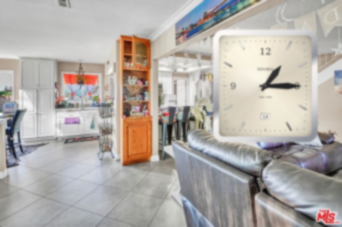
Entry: h=1 m=15
